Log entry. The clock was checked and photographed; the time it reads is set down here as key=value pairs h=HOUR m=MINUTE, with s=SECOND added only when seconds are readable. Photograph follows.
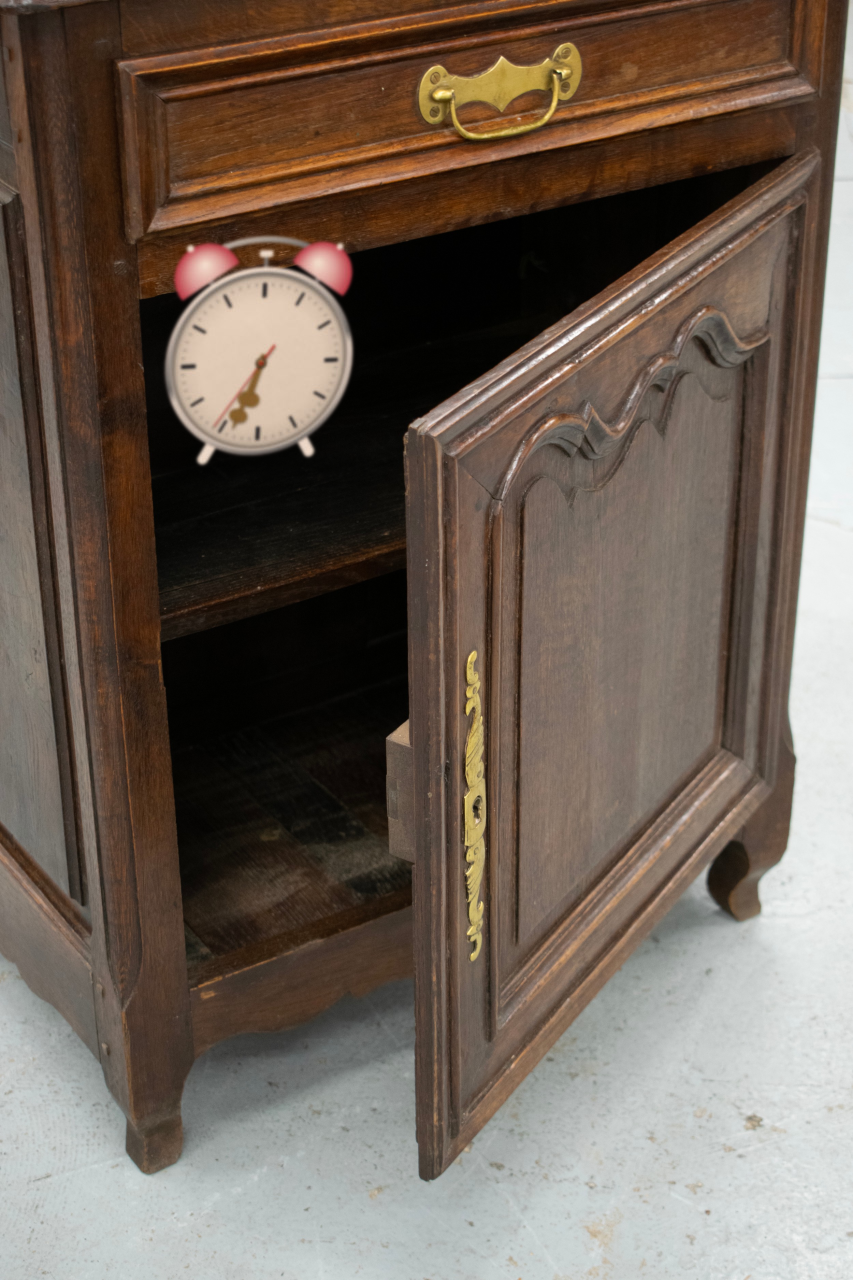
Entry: h=6 m=33 s=36
